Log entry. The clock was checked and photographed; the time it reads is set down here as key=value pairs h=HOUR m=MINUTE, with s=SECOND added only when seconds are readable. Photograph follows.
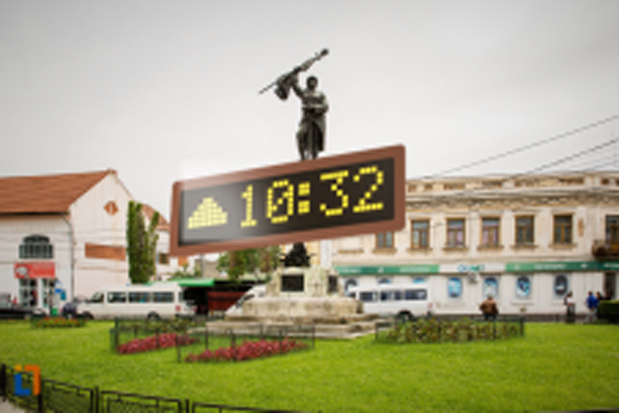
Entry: h=10 m=32
